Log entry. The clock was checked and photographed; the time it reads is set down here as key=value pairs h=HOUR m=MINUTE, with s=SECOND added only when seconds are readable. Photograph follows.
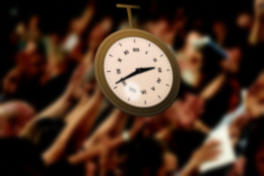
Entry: h=2 m=41
